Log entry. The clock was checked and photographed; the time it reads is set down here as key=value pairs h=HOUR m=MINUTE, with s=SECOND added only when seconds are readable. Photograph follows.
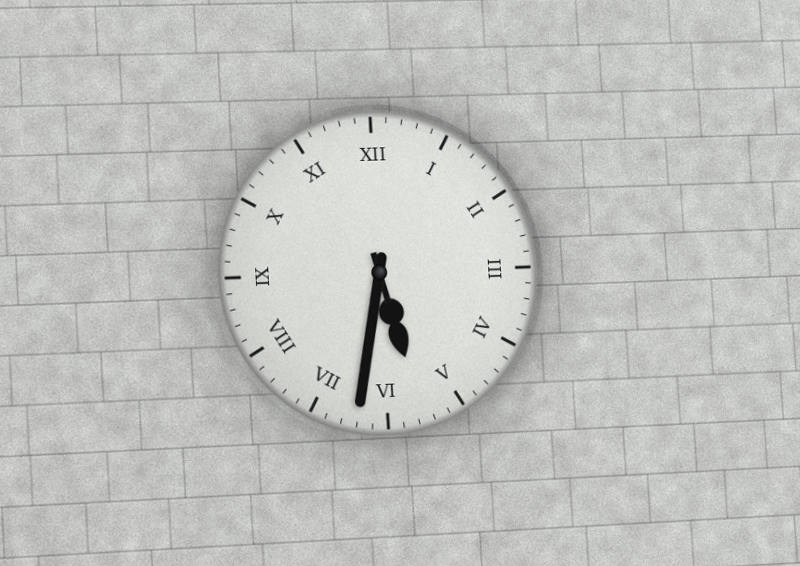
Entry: h=5 m=32
